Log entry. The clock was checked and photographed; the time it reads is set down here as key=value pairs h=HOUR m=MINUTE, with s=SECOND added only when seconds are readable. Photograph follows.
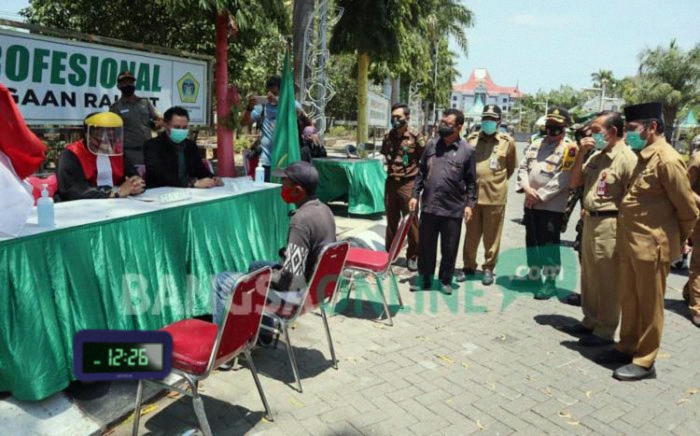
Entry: h=12 m=26
